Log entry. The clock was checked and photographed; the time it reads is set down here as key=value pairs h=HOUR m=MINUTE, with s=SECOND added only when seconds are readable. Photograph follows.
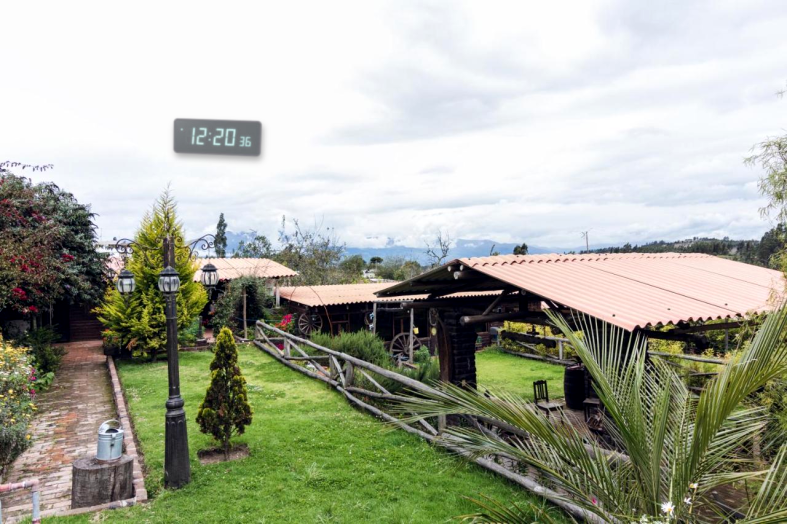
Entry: h=12 m=20 s=36
